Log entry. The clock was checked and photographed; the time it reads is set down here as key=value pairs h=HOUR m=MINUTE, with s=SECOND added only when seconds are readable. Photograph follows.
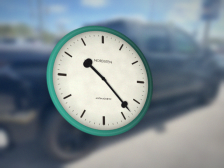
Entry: h=10 m=23
